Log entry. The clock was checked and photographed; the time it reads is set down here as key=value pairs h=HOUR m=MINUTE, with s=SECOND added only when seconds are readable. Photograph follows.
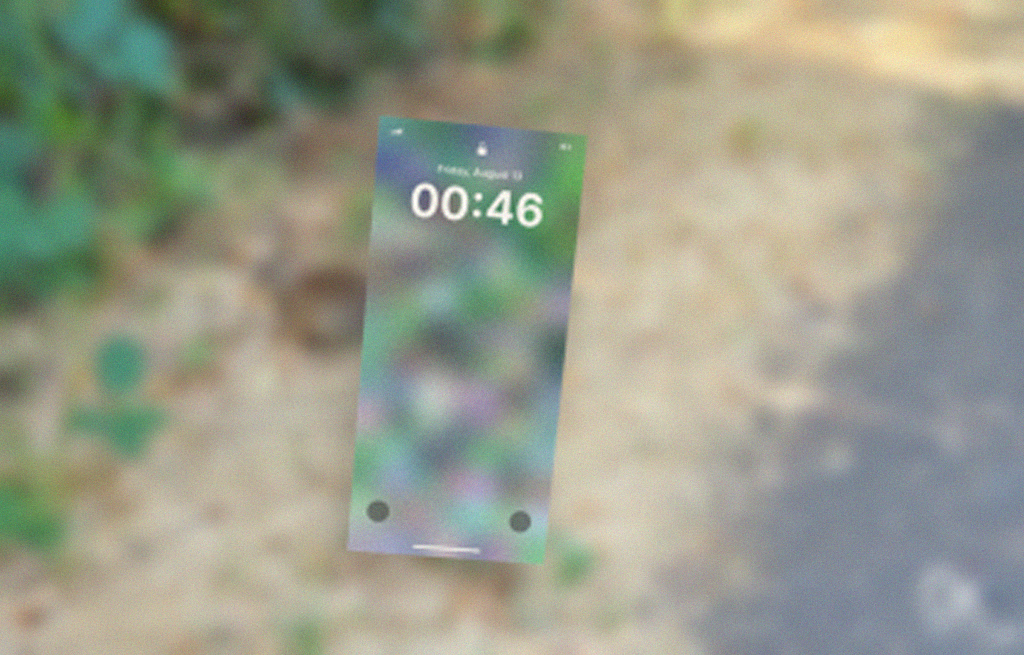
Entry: h=0 m=46
